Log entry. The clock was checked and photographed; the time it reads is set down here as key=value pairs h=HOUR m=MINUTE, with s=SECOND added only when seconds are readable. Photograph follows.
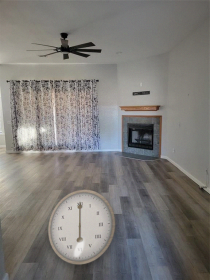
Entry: h=6 m=0
